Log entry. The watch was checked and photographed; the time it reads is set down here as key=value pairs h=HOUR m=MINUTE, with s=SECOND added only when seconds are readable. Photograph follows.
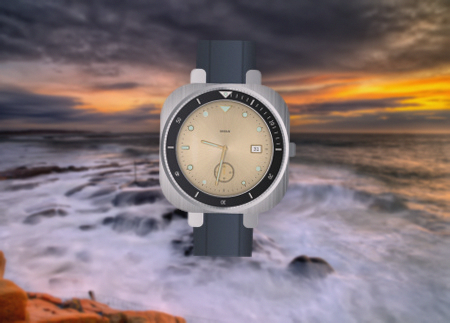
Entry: h=9 m=32
